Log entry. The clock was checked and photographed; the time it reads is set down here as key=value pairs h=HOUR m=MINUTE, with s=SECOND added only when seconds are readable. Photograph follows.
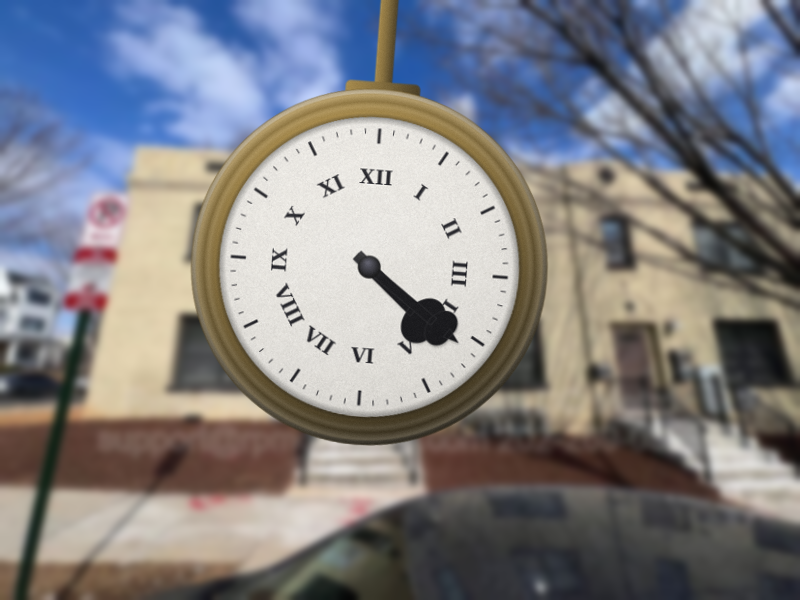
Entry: h=4 m=21
